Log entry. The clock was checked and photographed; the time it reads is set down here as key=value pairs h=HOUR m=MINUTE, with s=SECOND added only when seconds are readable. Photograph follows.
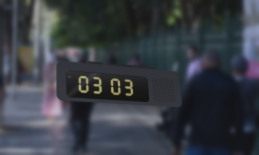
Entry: h=3 m=3
